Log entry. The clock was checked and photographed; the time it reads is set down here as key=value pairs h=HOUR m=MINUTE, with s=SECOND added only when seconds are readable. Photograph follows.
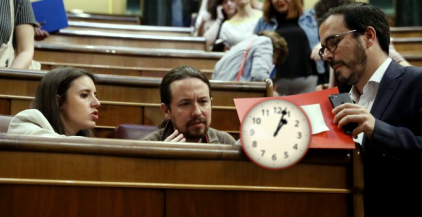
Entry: h=1 m=3
